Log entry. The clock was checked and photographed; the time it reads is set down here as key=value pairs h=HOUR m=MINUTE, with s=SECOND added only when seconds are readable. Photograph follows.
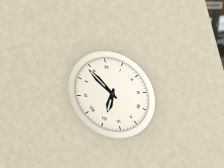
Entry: h=6 m=54
